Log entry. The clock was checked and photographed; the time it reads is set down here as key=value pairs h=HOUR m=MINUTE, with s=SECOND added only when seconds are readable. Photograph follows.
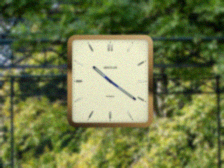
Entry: h=10 m=21
